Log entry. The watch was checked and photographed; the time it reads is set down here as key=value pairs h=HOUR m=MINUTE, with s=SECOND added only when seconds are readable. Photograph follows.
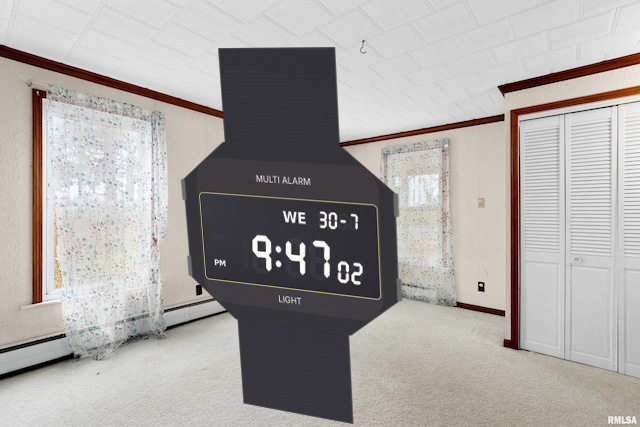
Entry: h=9 m=47 s=2
